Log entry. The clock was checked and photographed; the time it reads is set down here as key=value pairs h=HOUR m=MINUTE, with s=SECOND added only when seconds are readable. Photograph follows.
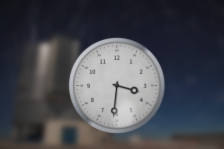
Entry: h=3 m=31
